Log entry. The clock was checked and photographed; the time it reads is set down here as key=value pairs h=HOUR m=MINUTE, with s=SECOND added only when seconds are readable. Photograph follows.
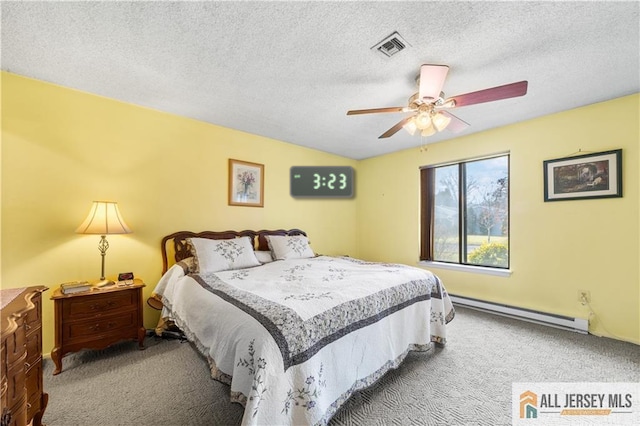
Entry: h=3 m=23
